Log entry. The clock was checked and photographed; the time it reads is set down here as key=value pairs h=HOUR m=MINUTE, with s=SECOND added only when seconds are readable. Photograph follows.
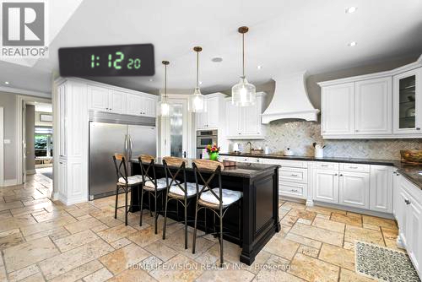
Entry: h=1 m=12 s=20
